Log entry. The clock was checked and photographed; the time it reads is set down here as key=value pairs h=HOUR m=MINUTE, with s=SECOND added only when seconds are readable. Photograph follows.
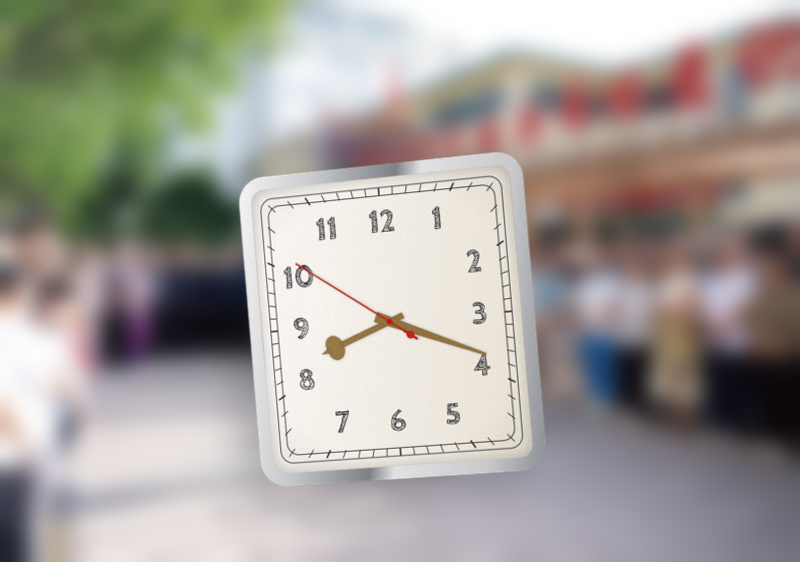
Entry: h=8 m=18 s=51
